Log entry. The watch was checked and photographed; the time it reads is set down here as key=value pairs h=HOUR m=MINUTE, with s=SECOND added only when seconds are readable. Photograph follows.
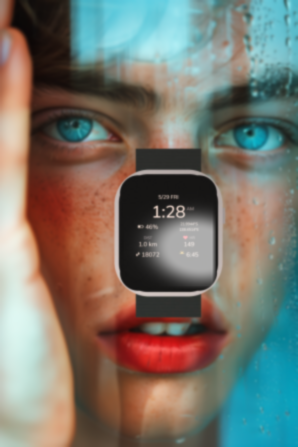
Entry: h=1 m=28
